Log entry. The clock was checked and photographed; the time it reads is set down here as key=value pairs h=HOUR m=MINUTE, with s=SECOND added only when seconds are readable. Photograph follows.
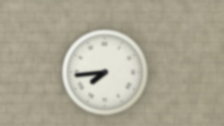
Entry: h=7 m=44
